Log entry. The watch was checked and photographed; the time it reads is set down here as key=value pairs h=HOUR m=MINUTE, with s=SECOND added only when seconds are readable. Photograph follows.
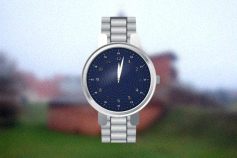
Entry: h=12 m=2
